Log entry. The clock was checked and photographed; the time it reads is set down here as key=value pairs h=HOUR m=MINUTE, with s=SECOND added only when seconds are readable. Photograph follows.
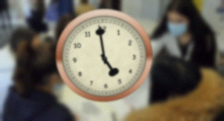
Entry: h=4 m=59
